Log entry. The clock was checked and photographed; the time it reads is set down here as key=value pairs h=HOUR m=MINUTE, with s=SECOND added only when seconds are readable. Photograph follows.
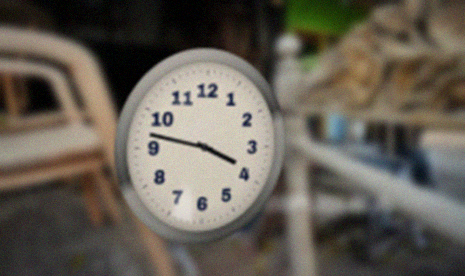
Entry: h=3 m=47
